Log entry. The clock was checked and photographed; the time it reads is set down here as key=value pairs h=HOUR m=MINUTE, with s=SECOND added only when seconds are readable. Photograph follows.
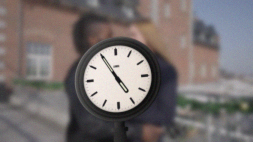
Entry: h=4 m=55
